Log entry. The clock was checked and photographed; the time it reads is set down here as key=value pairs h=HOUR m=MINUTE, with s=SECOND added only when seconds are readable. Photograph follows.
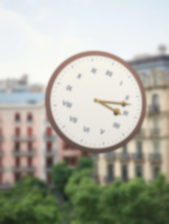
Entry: h=3 m=12
